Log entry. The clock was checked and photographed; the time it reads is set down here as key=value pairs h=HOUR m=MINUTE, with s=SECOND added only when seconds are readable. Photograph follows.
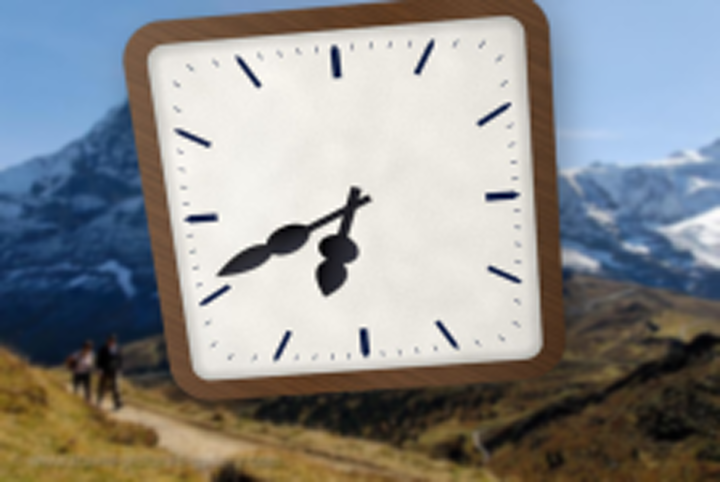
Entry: h=6 m=41
